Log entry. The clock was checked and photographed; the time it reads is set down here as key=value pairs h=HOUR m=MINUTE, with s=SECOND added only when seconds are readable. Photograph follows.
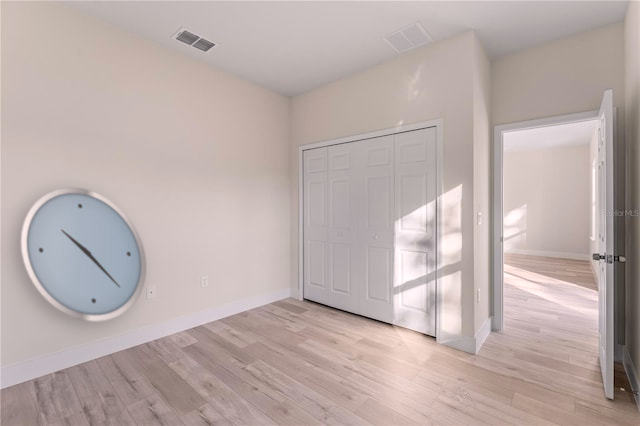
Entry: h=10 m=23
